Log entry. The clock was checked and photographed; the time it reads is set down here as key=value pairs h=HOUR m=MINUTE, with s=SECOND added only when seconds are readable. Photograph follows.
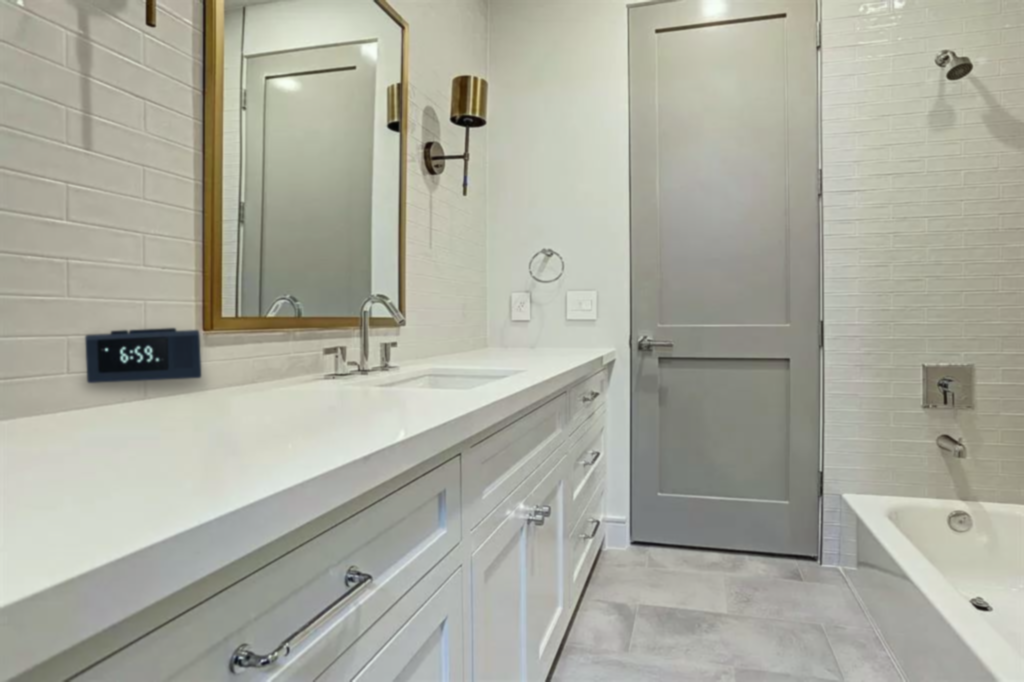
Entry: h=6 m=59
